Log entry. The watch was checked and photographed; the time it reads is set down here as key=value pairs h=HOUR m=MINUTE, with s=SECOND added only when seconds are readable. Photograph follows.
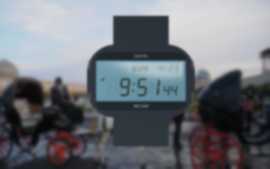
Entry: h=9 m=51 s=44
